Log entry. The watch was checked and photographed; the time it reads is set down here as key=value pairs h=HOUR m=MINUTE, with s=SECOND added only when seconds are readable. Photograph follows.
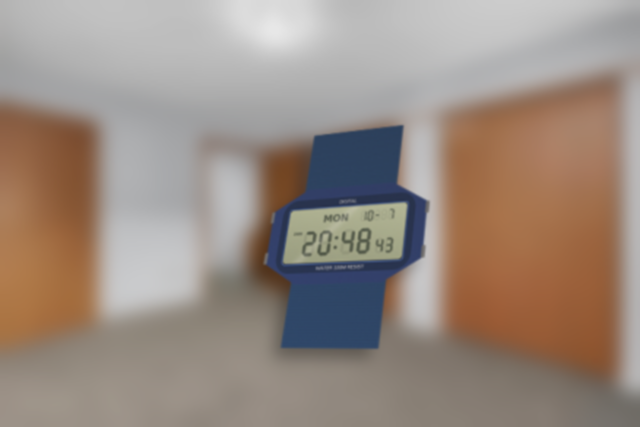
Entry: h=20 m=48 s=43
